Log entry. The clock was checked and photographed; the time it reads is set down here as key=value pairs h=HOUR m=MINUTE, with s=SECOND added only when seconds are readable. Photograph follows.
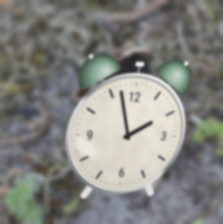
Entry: h=1 m=57
